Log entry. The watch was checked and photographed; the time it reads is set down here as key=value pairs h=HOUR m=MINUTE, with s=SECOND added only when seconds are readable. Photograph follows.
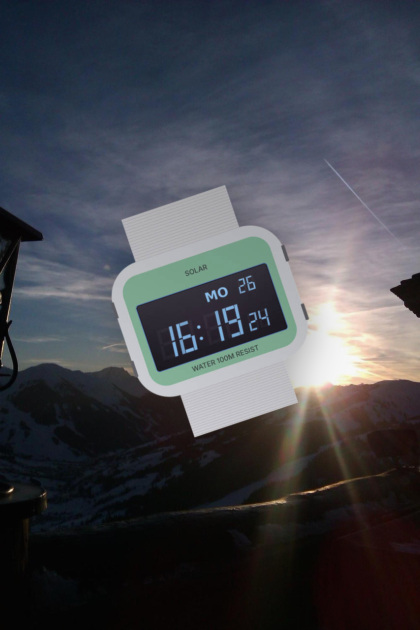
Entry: h=16 m=19 s=24
